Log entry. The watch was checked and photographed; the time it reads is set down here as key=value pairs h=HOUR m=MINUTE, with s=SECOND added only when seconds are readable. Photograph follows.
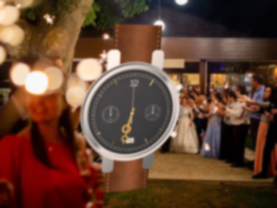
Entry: h=6 m=32
